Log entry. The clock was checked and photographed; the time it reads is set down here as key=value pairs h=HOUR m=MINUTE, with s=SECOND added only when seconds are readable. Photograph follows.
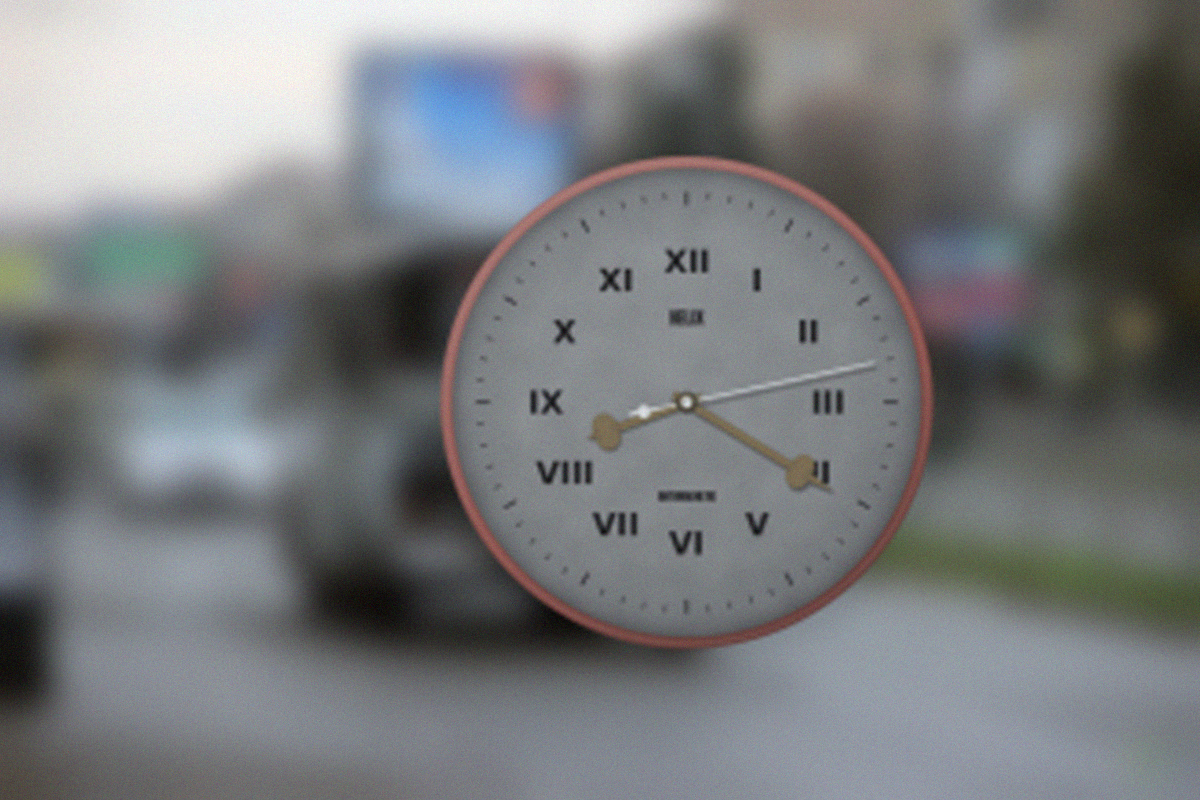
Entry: h=8 m=20 s=13
